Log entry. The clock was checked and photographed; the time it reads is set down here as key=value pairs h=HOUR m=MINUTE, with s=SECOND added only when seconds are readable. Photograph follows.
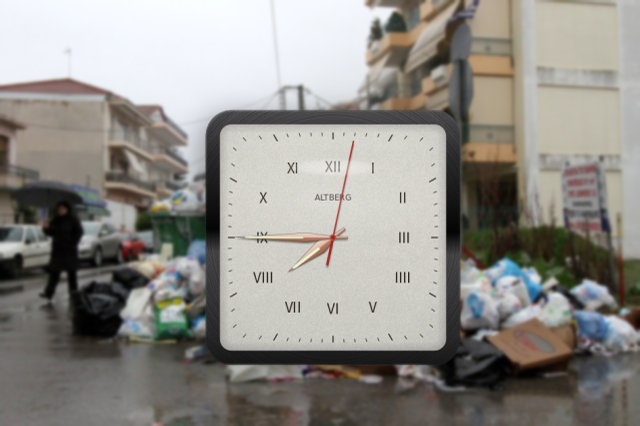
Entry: h=7 m=45 s=2
